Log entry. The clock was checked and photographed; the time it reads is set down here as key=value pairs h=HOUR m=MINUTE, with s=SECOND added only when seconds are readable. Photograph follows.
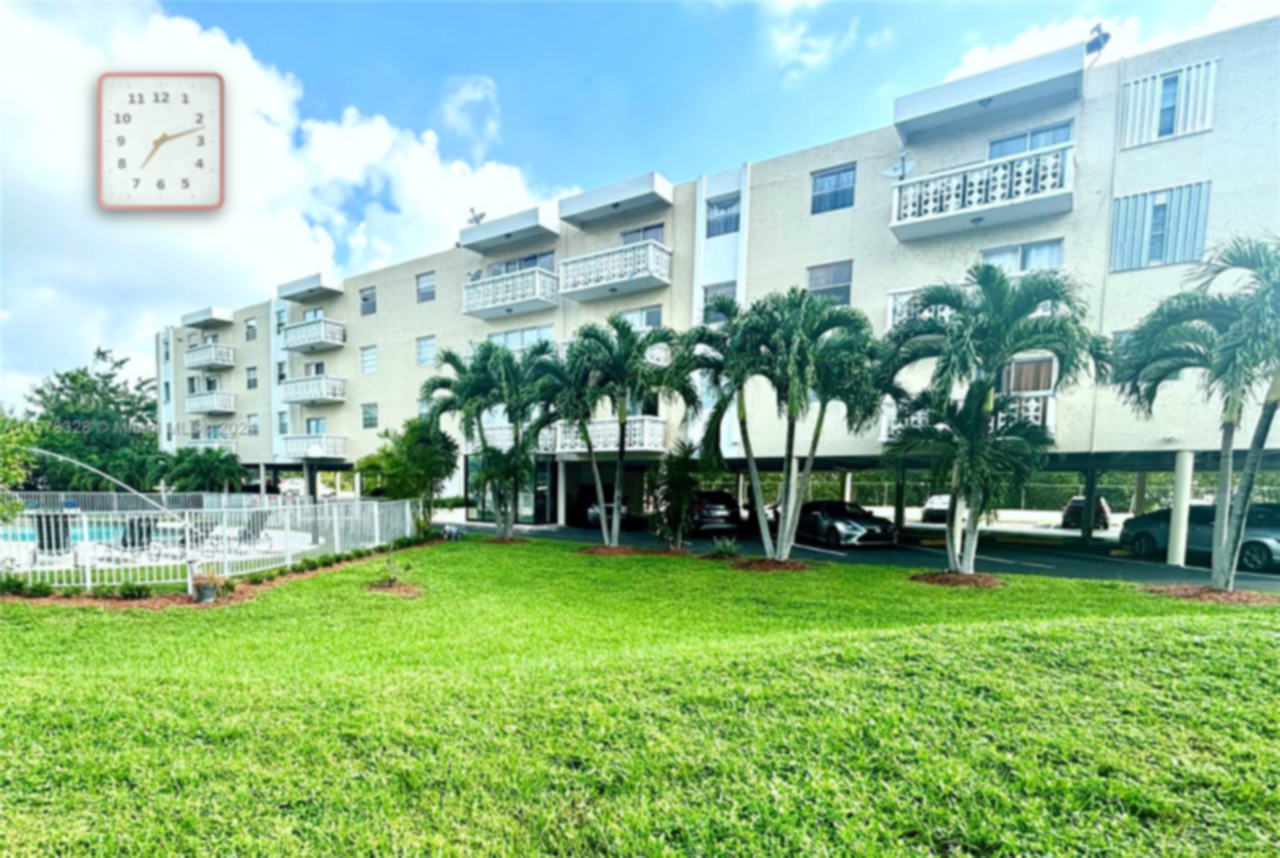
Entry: h=7 m=12
